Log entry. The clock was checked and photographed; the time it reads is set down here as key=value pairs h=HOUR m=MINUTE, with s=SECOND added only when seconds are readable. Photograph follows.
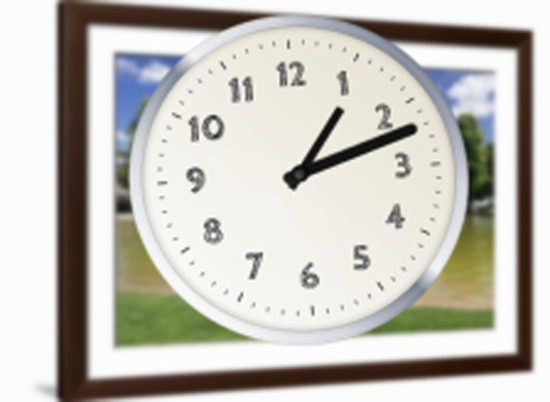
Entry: h=1 m=12
